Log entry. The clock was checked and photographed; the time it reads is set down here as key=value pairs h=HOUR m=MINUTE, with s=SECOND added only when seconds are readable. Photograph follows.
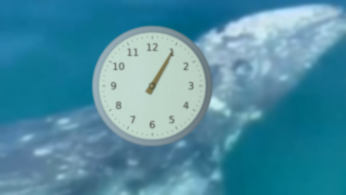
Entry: h=1 m=5
